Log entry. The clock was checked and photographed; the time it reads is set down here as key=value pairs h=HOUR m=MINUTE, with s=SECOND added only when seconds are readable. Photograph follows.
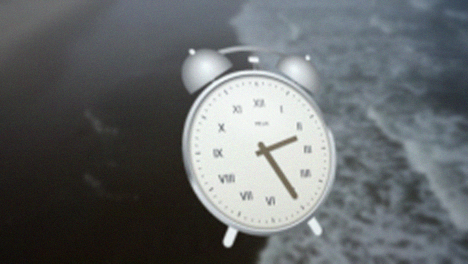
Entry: h=2 m=25
